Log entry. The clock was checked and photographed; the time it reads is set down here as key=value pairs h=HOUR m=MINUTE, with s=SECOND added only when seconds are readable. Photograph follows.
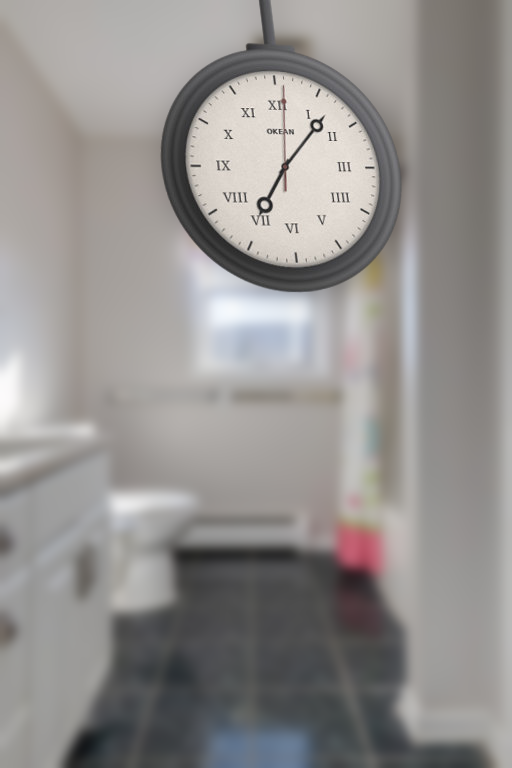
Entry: h=7 m=7 s=1
